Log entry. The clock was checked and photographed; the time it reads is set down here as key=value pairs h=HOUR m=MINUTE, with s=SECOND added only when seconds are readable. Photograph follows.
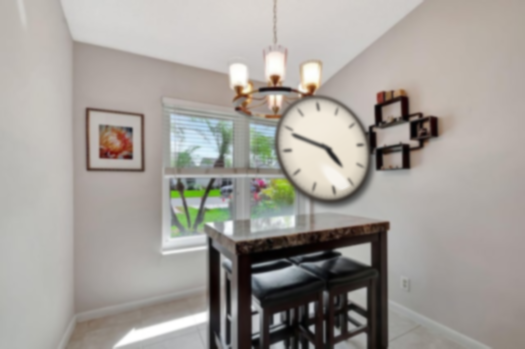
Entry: h=4 m=49
